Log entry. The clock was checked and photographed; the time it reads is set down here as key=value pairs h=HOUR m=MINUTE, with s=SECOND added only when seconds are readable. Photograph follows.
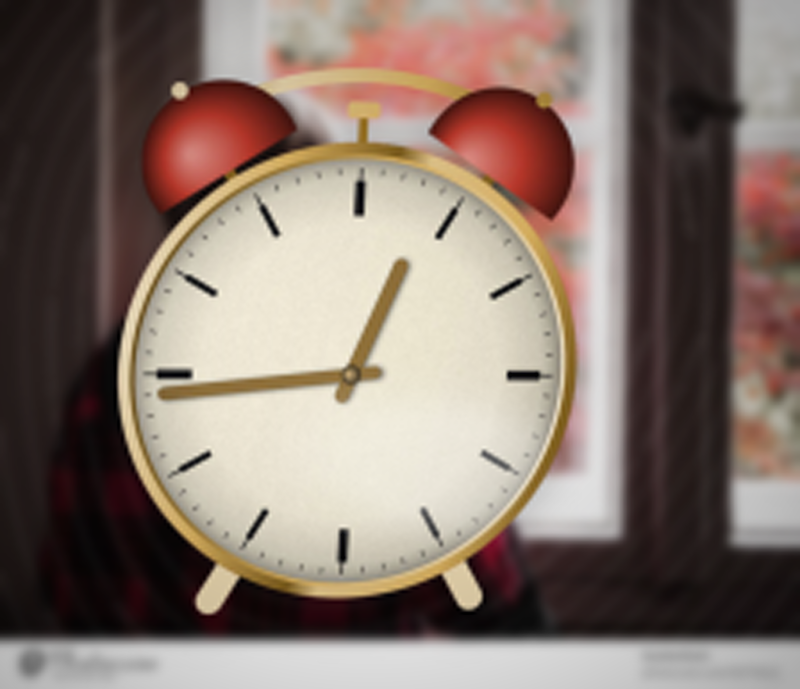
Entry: h=12 m=44
